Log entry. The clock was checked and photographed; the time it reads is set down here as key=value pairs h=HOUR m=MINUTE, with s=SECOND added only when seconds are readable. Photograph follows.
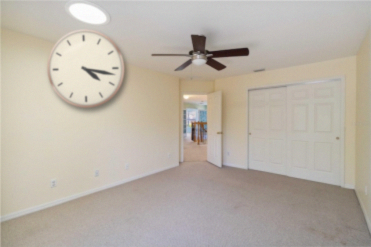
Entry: h=4 m=17
